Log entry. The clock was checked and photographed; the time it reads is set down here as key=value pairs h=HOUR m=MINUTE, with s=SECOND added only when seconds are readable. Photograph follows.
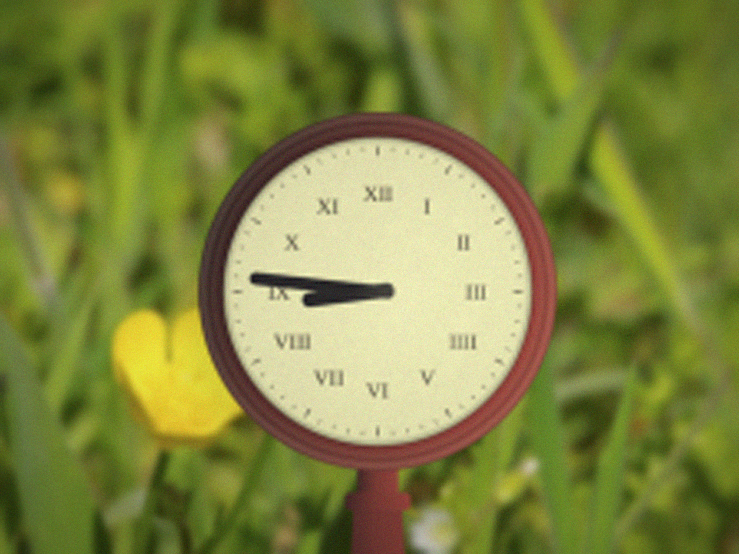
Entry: h=8 m=46
